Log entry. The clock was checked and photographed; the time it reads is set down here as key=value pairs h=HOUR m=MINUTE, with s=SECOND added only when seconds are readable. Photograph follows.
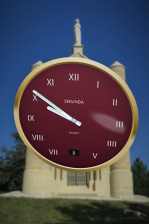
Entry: h=9 m=51
